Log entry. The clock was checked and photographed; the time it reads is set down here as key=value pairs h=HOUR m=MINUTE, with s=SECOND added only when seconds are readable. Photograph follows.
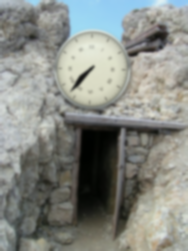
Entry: h=7 m=37
